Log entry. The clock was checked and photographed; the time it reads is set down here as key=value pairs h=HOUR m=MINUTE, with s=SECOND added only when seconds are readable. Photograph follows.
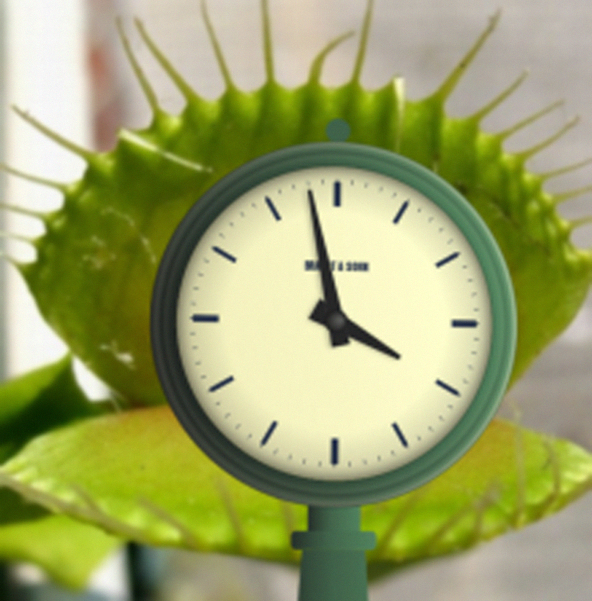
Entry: h=3 m=58
